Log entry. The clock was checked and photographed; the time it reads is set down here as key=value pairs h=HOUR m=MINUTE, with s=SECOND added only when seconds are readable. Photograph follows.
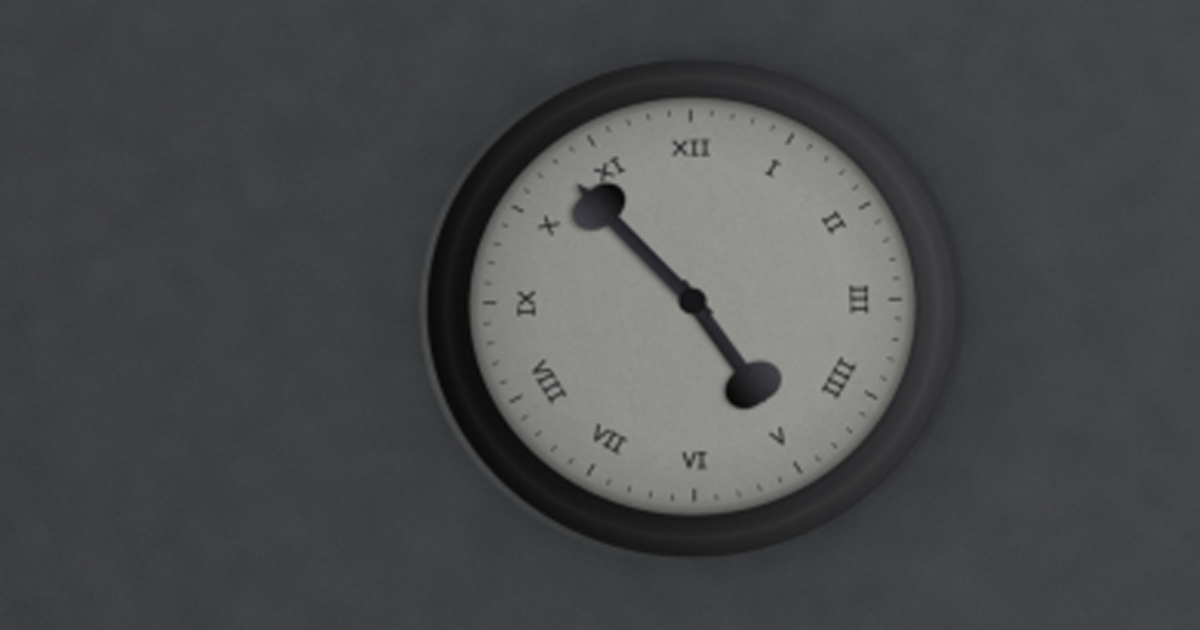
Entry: h=4 m=53
